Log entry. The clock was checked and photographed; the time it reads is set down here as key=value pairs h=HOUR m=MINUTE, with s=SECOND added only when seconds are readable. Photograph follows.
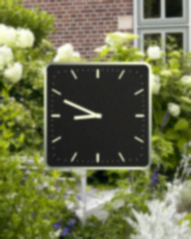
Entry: h=8 m=49
